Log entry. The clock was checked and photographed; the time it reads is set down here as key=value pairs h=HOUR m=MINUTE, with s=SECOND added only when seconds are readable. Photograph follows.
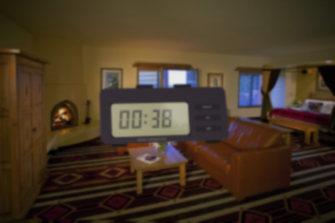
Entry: h=0 m=38
